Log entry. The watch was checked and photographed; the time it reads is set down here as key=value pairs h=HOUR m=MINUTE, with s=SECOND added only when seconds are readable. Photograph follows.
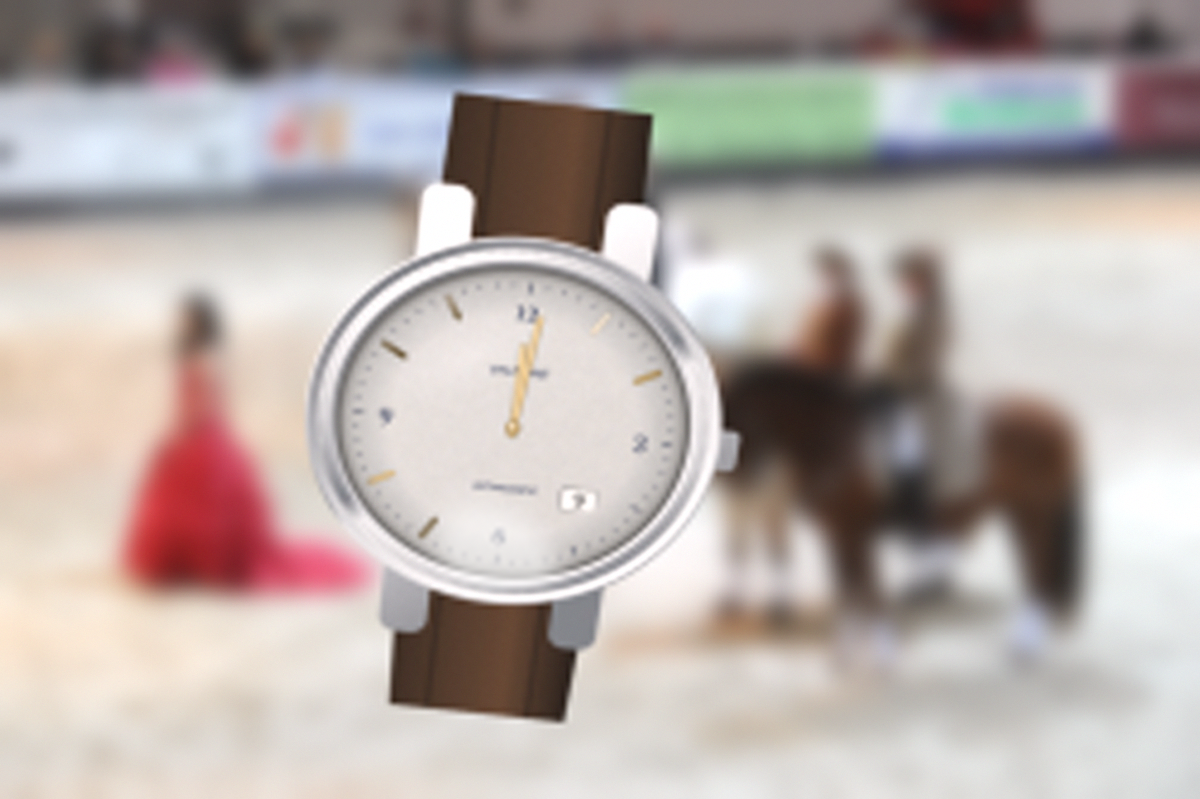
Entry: h=12 m=1
